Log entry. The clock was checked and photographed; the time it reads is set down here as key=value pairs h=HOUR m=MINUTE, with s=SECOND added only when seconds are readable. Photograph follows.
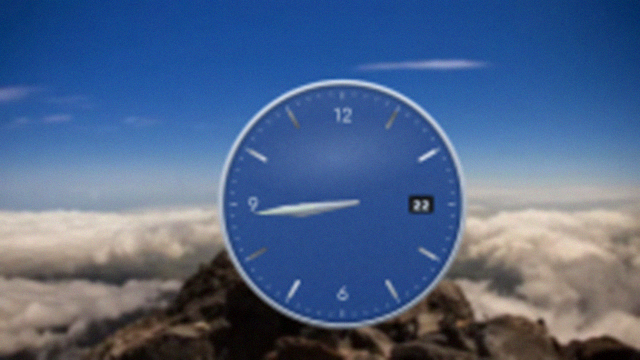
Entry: h=8 m=44
